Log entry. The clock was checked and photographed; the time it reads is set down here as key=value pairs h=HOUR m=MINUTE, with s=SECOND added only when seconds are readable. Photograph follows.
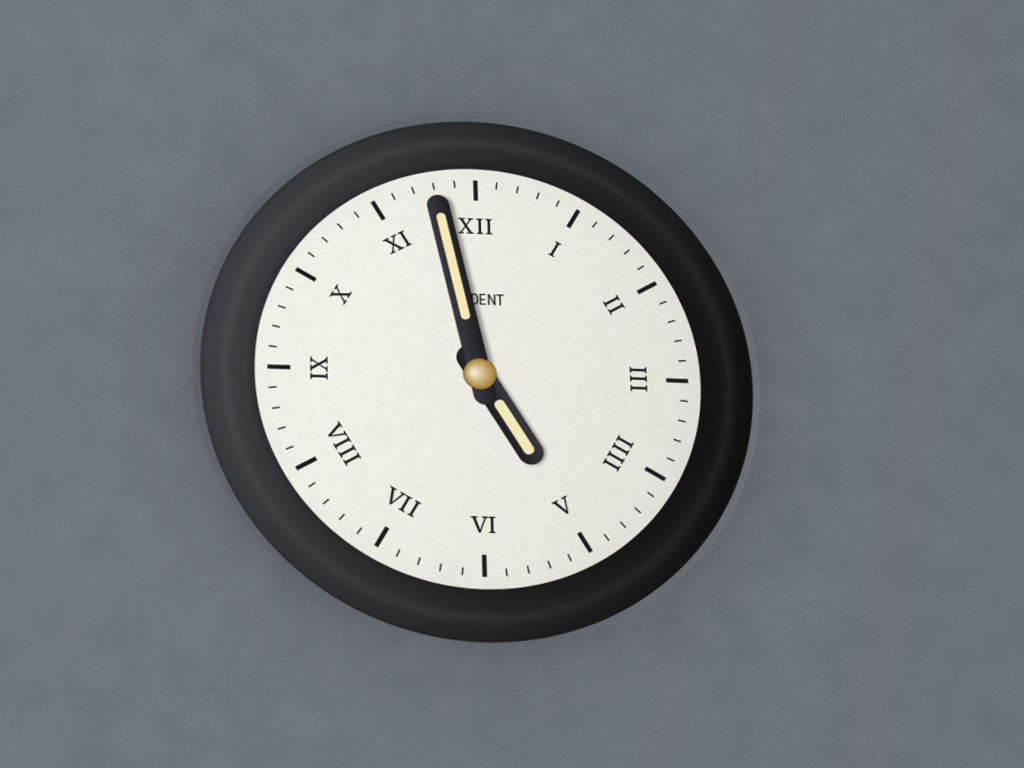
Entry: h=4 m=58
